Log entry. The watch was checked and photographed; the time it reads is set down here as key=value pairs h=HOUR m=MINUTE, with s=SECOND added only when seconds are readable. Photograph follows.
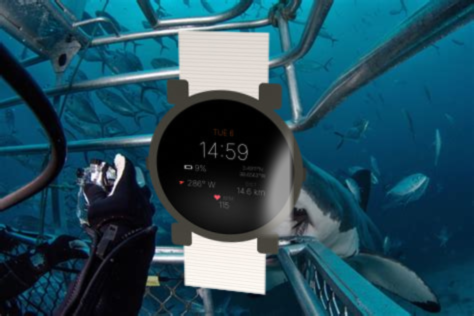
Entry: h=14 m=59
